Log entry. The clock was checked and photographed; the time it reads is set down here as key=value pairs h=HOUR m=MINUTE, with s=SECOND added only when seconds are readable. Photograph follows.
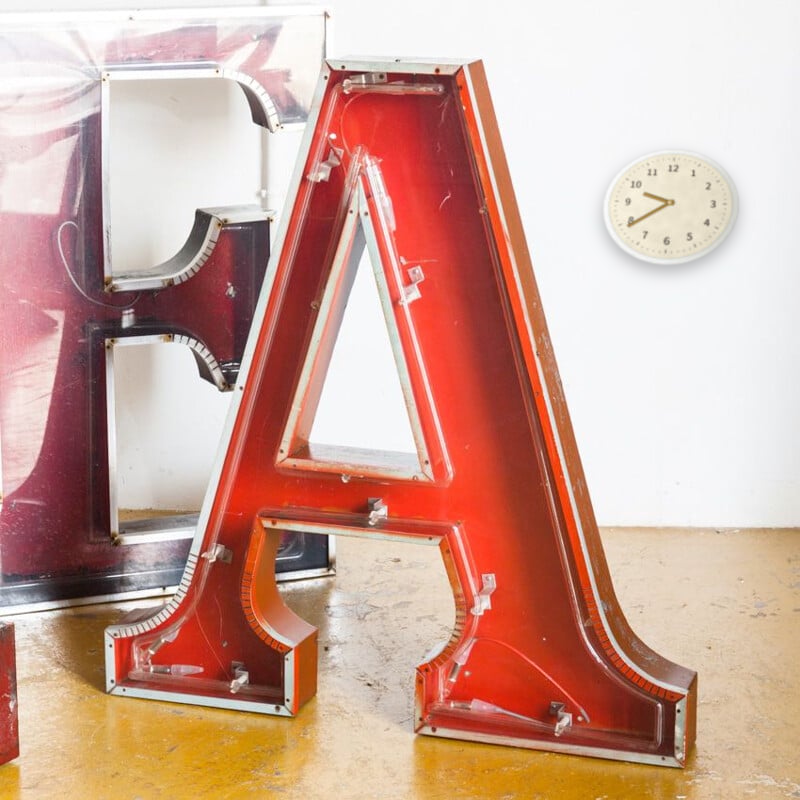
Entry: h=9 m=39
